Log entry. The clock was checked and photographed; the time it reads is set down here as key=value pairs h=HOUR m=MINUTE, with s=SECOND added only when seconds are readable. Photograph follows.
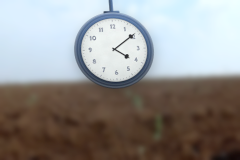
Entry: h=4 m=9
